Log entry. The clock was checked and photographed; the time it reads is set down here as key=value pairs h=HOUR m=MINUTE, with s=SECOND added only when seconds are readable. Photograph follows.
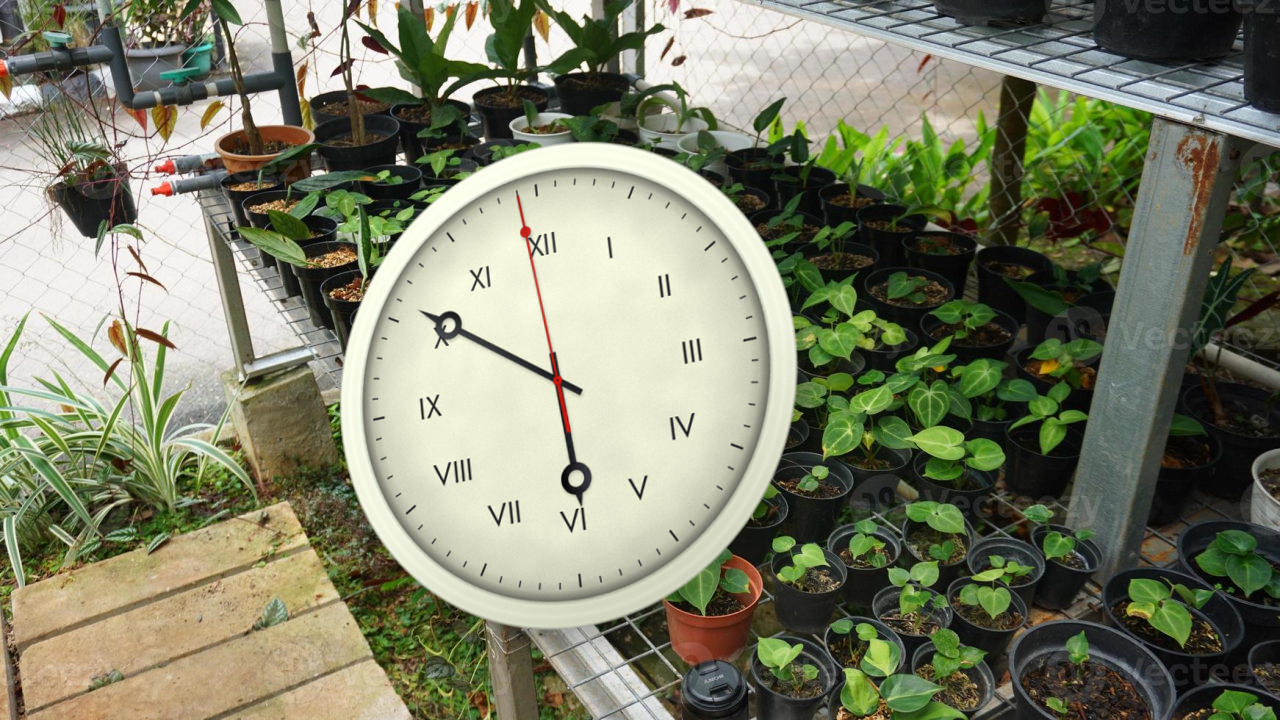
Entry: h=5 m=50 s=59
